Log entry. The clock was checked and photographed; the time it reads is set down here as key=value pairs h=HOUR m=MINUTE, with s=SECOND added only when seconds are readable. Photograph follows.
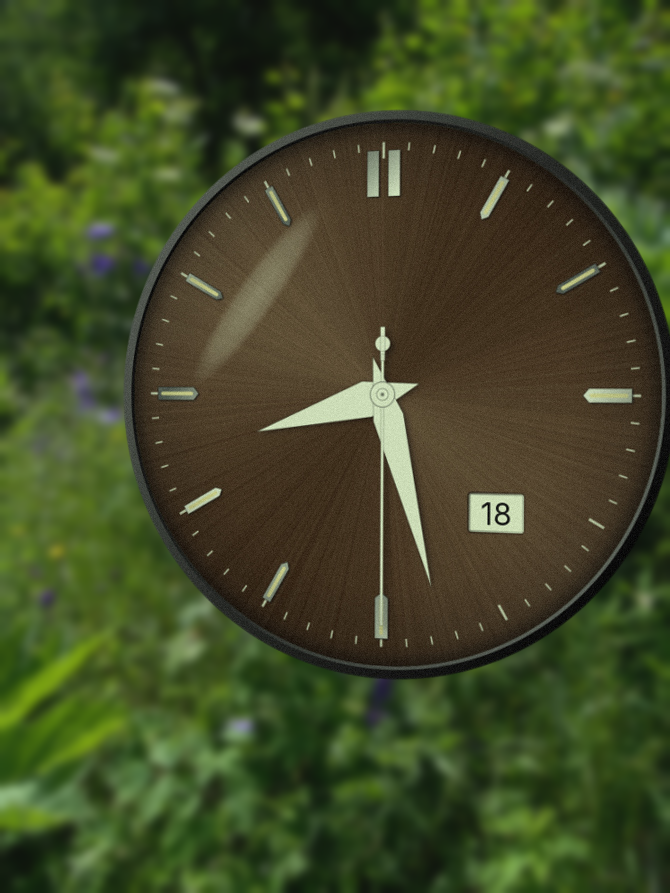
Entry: h=8 m=27 s=30
